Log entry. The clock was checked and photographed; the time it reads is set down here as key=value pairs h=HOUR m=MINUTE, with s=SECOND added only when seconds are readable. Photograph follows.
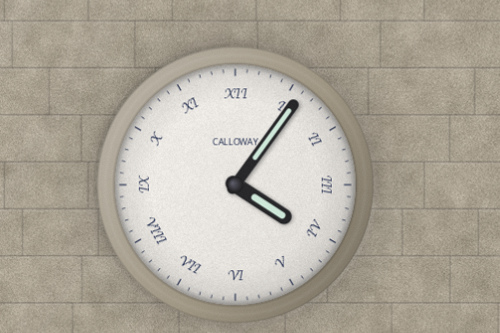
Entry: h=4 m=6
